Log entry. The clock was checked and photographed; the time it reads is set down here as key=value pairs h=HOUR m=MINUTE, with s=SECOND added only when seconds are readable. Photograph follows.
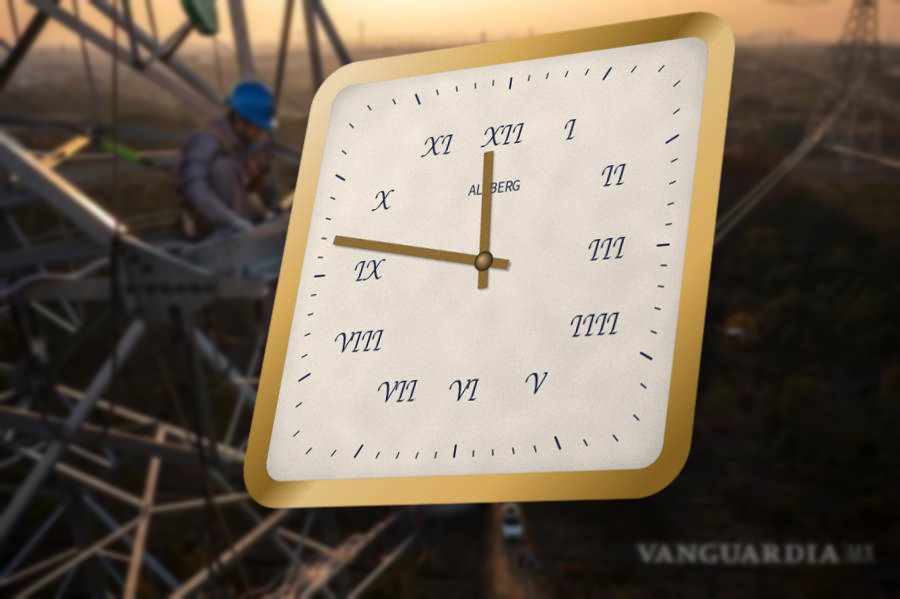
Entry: h=11 m=47
